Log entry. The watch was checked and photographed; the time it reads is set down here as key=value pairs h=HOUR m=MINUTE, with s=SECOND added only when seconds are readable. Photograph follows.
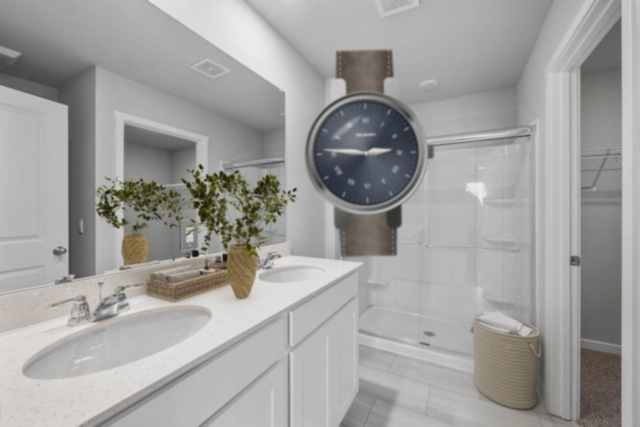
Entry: h=2 m=46
